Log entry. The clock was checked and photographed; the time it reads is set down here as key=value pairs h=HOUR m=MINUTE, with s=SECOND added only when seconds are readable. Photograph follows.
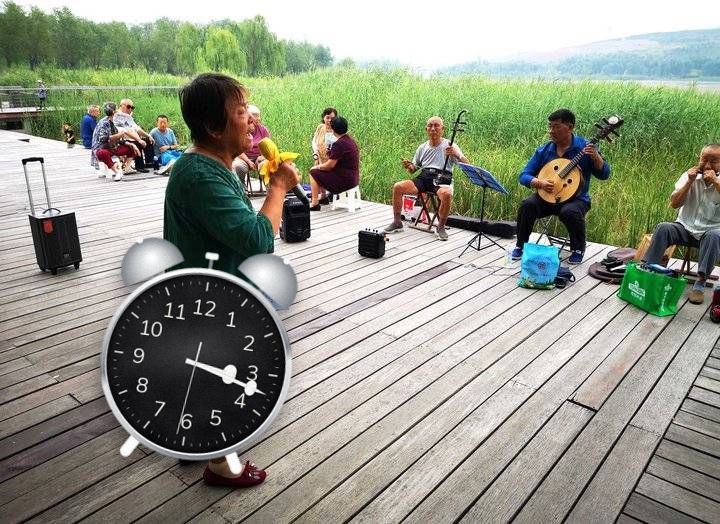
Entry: h=3 m=17 s=31
